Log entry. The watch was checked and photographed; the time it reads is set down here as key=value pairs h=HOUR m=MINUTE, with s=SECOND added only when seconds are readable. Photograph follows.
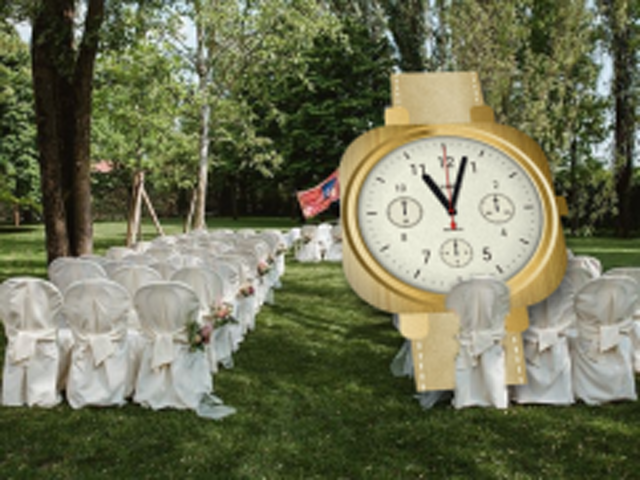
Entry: h=11 m=3
